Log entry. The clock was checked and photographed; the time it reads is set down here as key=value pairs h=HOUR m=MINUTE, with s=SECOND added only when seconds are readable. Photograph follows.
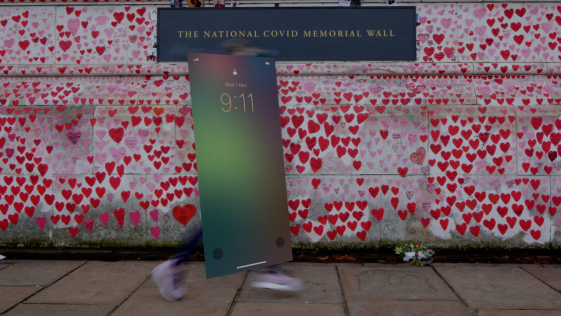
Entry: h=9 m=11
